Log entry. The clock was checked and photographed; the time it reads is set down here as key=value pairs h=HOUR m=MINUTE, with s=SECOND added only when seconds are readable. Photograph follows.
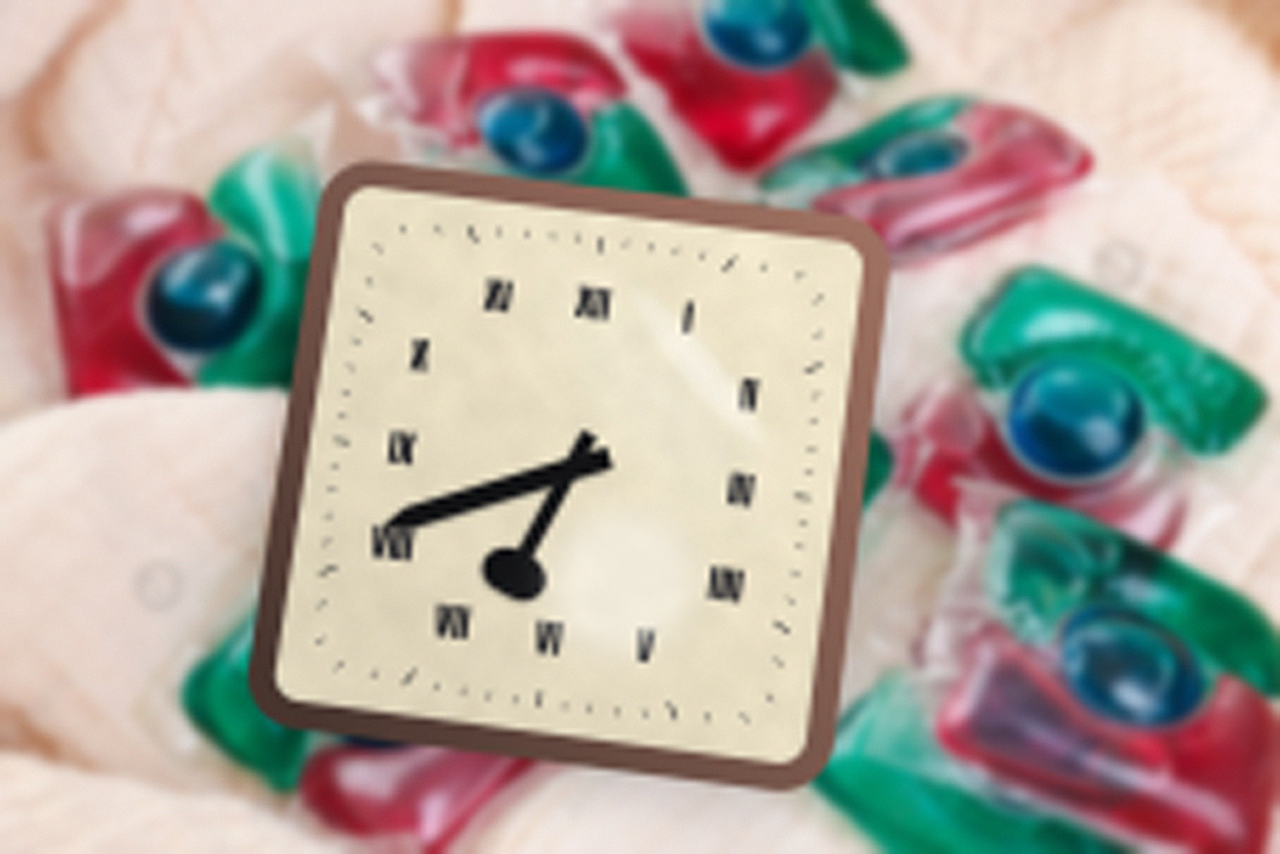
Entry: h=6 m=41
